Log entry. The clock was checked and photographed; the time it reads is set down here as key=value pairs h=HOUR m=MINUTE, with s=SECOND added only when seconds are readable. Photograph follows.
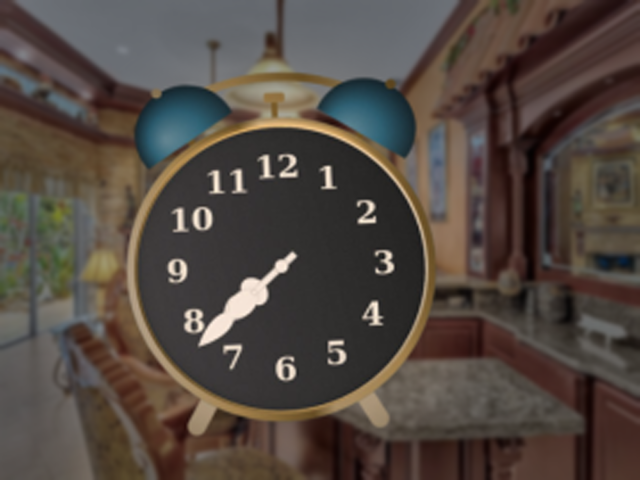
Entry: h=7 m=38
